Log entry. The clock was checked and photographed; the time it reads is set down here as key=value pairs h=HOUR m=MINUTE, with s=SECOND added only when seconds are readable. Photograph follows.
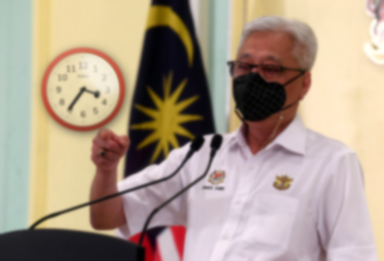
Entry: h=3 m=36
